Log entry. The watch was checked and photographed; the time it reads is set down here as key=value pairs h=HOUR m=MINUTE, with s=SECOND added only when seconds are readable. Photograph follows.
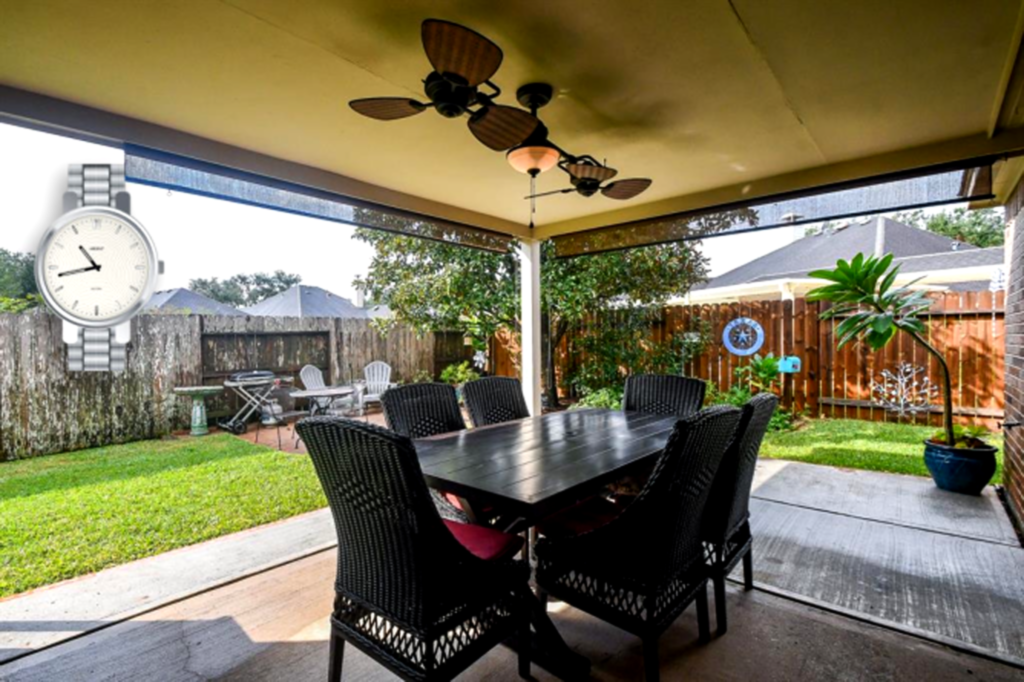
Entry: h=10 m=43
